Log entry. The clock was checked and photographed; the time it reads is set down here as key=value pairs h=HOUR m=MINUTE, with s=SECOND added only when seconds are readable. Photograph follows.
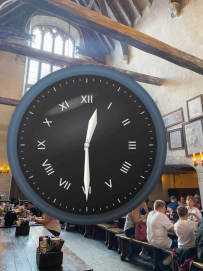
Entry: h=12 m=30
